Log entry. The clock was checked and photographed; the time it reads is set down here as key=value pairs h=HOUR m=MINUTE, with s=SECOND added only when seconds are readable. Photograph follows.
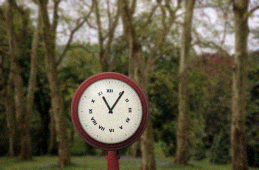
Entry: h=11 m=6
